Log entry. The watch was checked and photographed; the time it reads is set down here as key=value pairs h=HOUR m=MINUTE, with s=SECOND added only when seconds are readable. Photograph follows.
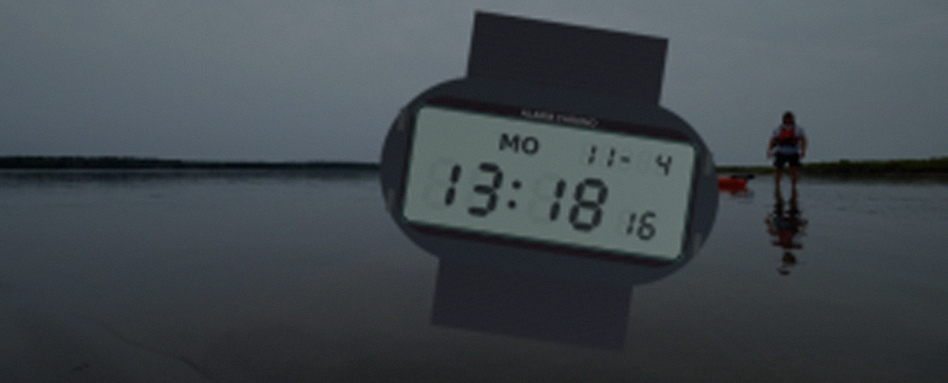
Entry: h=13 m=18 s=16
